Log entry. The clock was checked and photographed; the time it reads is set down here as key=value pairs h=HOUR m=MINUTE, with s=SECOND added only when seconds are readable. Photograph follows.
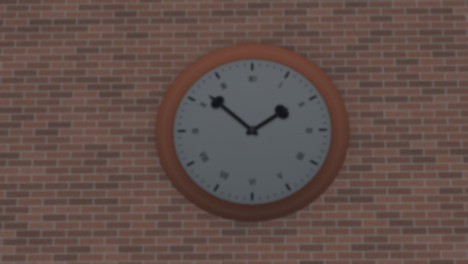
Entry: h=1 m=52
